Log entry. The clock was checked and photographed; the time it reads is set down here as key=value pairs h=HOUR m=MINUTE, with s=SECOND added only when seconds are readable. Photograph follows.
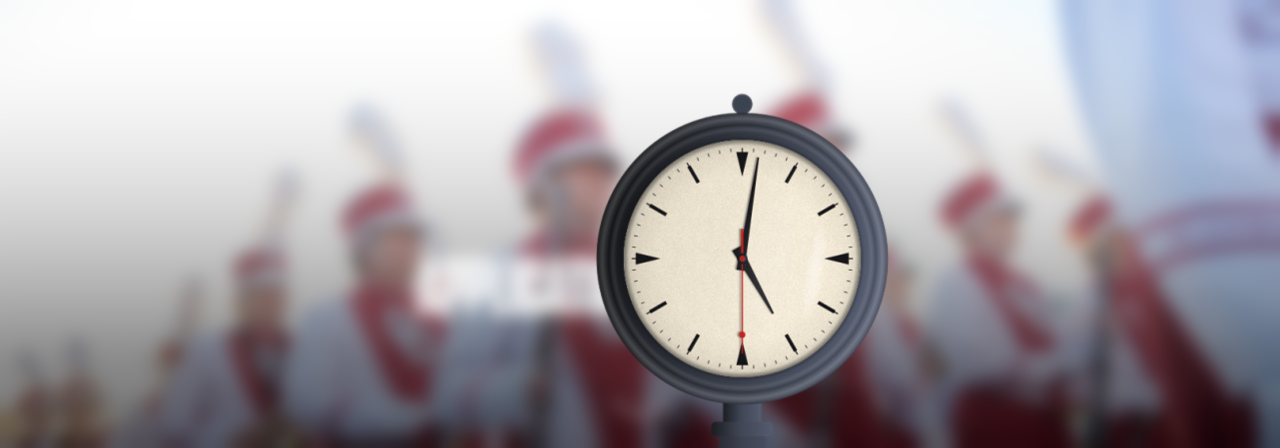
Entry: h=5 m=1 s=30
